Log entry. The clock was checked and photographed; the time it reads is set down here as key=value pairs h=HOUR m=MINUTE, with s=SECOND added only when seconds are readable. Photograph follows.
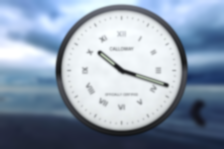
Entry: h=10 m=18
